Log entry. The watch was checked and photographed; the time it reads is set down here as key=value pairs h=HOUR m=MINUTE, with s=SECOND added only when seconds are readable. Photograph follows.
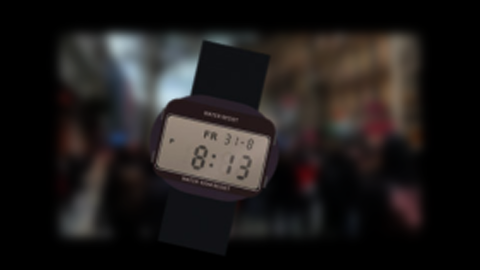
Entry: h=8 m=13
